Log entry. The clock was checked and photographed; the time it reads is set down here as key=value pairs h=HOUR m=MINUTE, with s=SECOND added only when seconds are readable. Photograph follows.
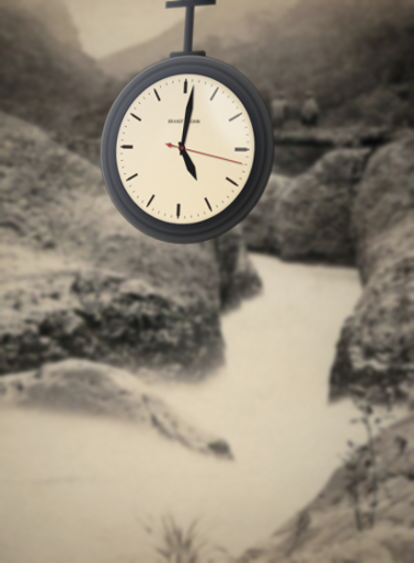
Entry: h=5 m=1 s=17
